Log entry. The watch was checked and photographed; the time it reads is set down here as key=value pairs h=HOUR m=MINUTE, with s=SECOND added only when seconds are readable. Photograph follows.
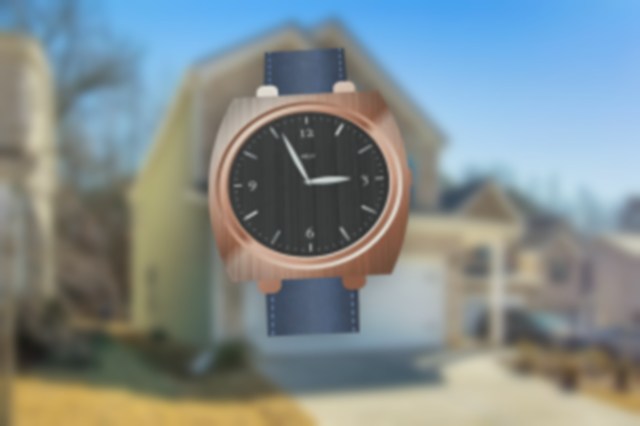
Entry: h=2 m=56
